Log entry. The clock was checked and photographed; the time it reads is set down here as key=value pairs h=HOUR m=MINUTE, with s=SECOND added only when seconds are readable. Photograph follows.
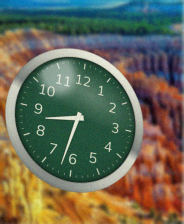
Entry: h=8 m=32
